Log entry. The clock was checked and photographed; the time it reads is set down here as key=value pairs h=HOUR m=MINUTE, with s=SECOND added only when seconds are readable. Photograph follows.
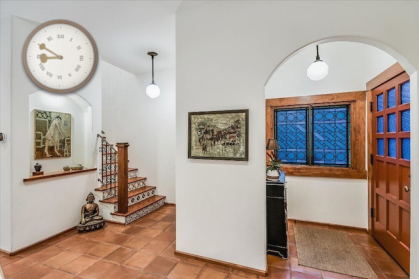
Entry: h=8 m=50
